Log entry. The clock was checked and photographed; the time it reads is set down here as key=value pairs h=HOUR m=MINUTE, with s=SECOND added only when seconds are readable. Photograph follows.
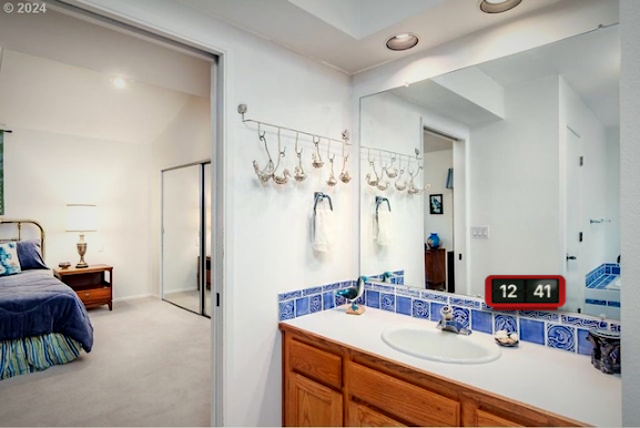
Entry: h=12 m=41
